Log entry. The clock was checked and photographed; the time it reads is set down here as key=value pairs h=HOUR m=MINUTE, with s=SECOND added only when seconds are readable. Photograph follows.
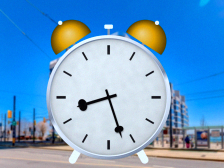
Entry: h=8 m=27
